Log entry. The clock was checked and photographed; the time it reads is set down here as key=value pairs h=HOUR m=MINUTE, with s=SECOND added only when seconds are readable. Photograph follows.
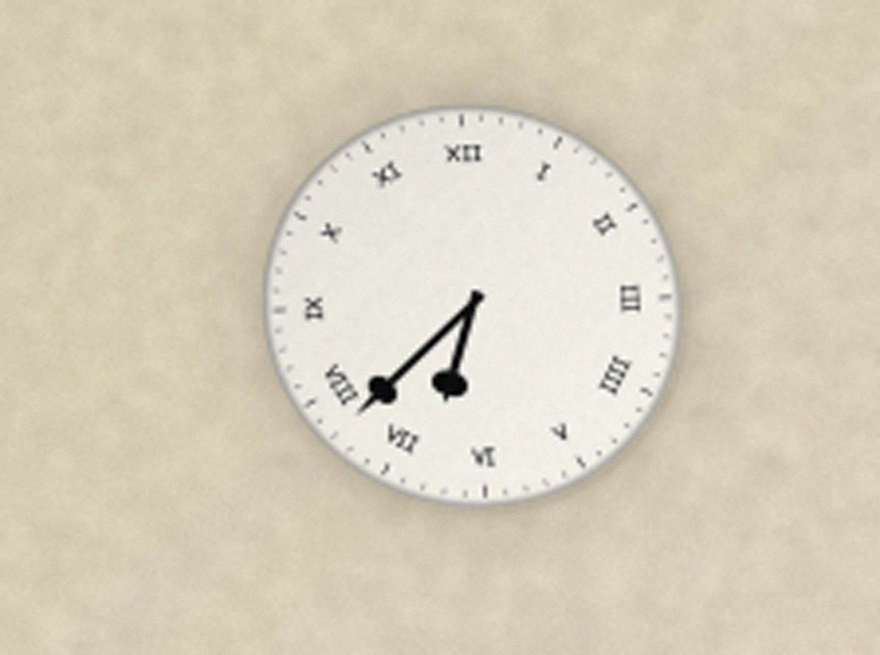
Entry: h=6 m=38
